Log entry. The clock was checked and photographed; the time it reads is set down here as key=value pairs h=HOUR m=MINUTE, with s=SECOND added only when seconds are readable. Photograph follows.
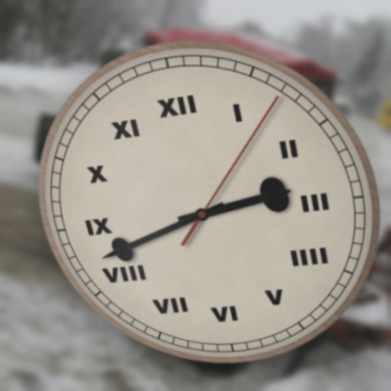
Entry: h=2 m=42 s=7
